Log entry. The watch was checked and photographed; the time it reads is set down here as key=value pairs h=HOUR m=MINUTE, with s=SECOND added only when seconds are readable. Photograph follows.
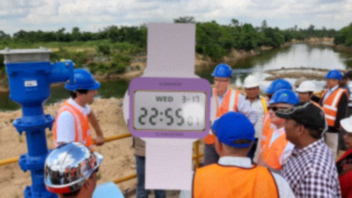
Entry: h=22 m=55
